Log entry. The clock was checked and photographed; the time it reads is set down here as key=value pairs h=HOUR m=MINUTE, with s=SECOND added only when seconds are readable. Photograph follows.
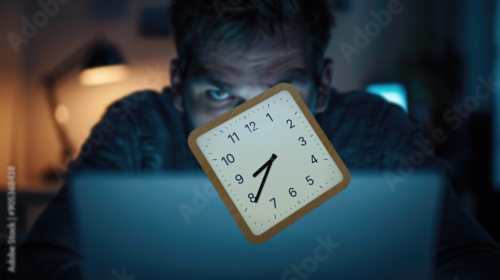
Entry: h=8 m=39
